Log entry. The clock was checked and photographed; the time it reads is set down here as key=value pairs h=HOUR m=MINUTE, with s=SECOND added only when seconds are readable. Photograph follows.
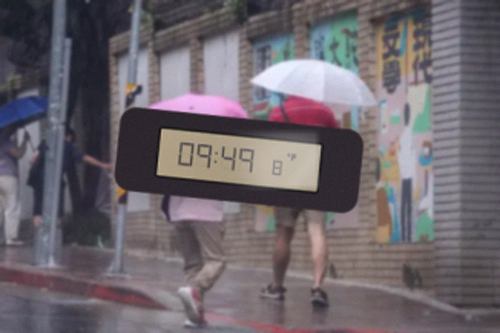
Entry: h=9 m=49
